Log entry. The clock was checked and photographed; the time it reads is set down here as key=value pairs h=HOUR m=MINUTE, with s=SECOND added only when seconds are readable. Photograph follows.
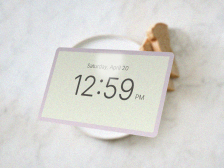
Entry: h=12 m=59
